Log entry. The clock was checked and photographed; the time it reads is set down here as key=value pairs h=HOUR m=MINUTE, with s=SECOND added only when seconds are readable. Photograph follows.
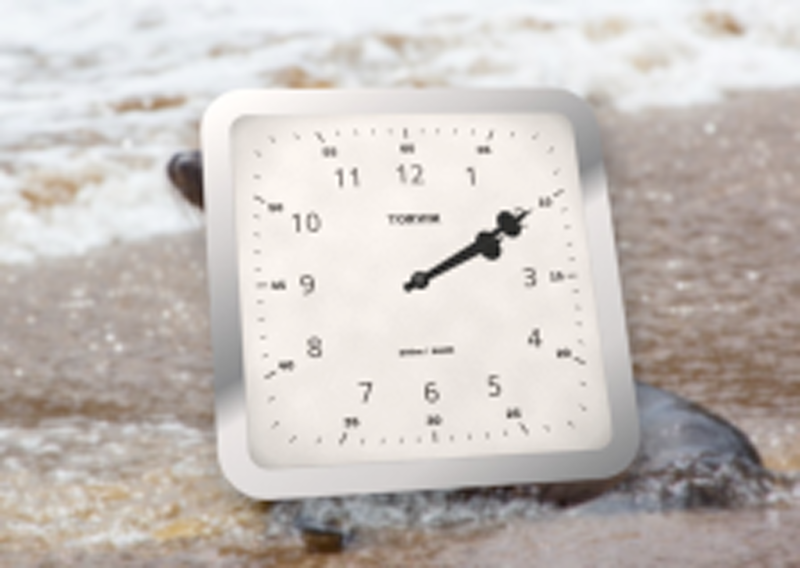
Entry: h=2 m=10
